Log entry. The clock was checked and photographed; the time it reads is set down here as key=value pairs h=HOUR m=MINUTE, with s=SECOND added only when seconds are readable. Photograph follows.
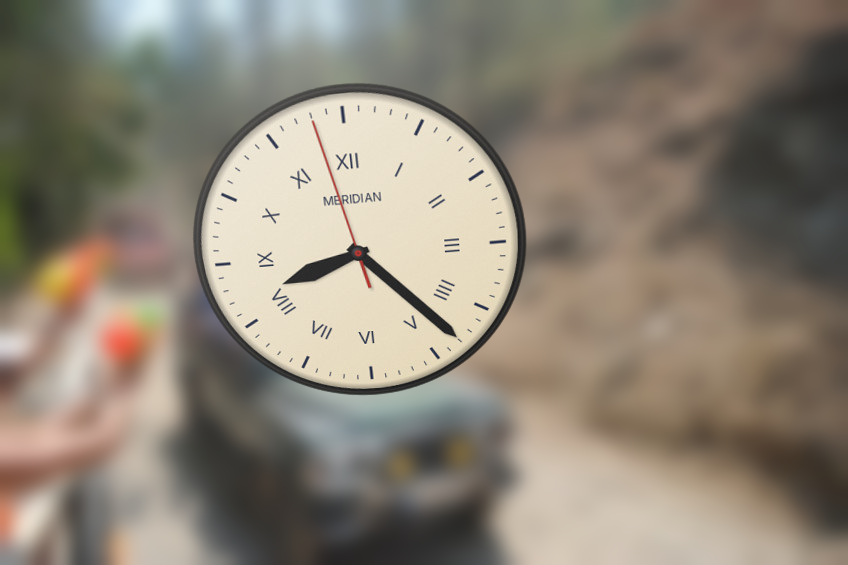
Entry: h=8 m=22 s=58
